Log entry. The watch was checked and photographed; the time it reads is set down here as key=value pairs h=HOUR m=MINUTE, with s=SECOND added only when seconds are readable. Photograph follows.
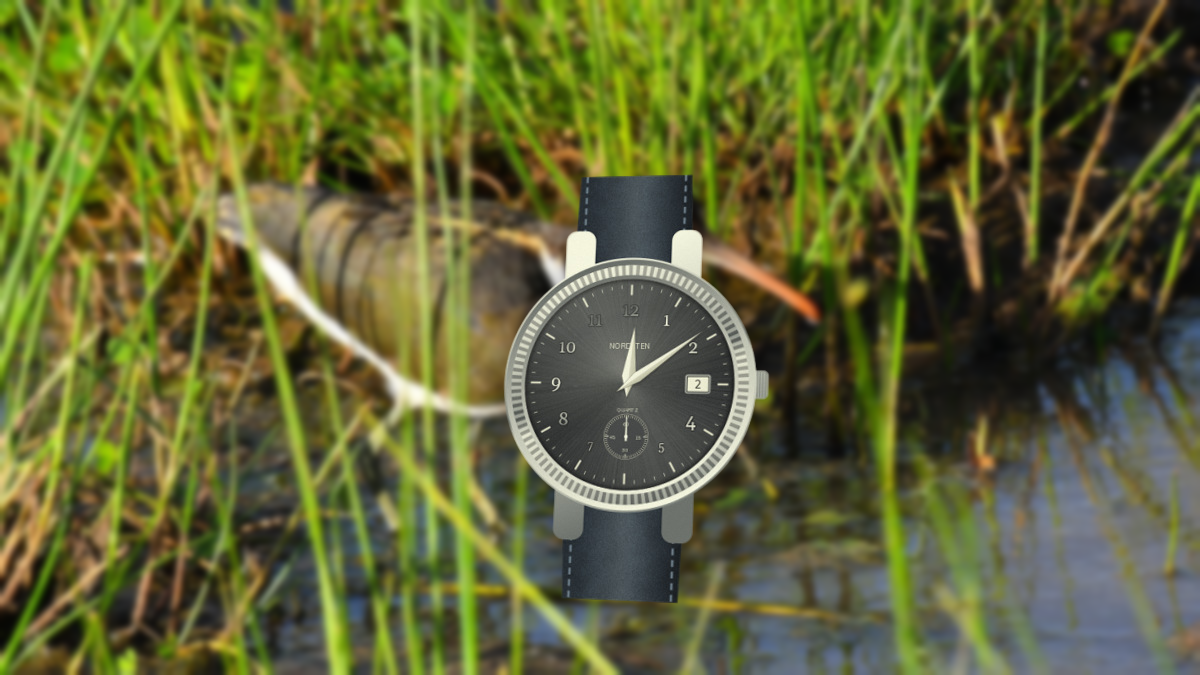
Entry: h=12 m=9
